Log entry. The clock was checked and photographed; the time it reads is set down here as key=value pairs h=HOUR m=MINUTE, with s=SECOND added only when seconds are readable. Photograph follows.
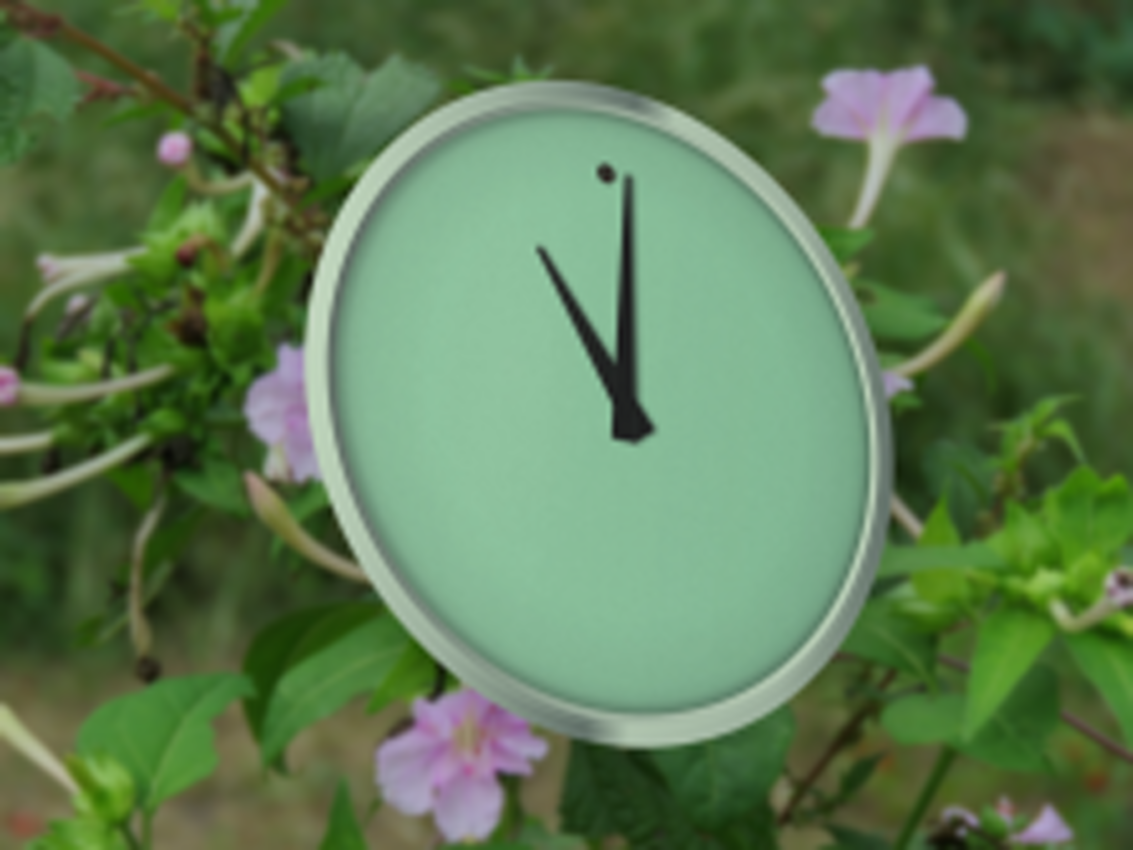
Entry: h=11 m=1
